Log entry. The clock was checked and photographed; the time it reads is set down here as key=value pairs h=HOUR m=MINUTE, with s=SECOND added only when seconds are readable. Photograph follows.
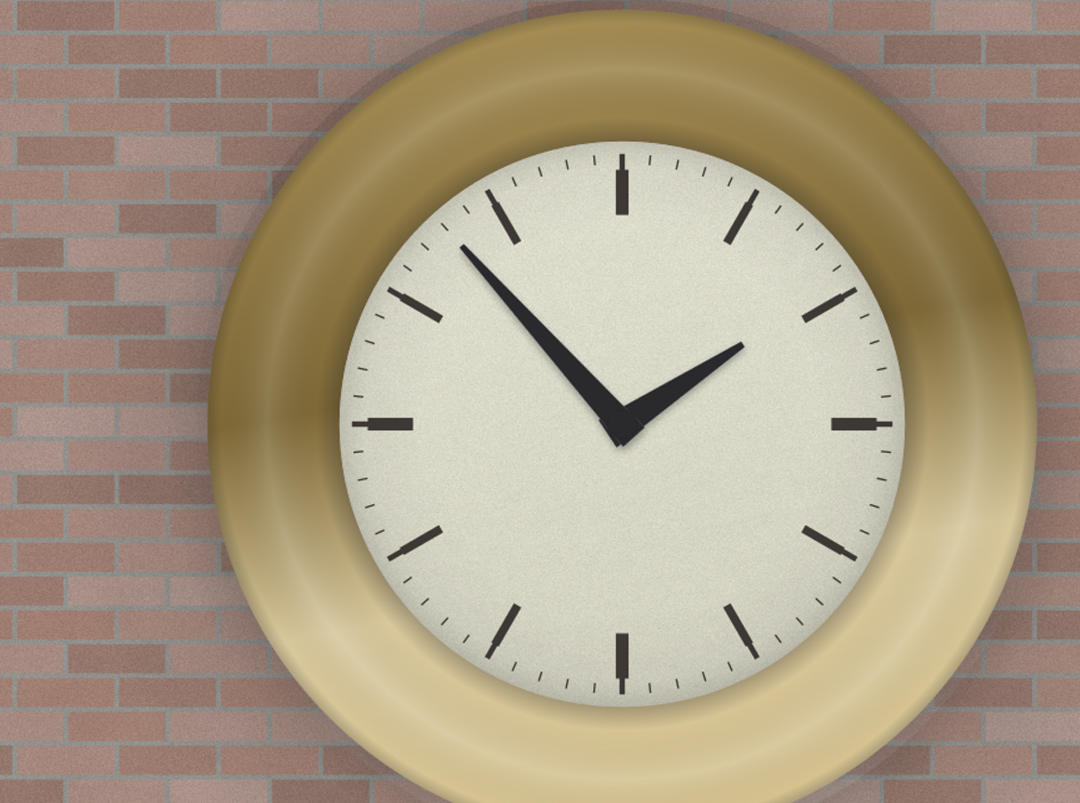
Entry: h=1 m=53
